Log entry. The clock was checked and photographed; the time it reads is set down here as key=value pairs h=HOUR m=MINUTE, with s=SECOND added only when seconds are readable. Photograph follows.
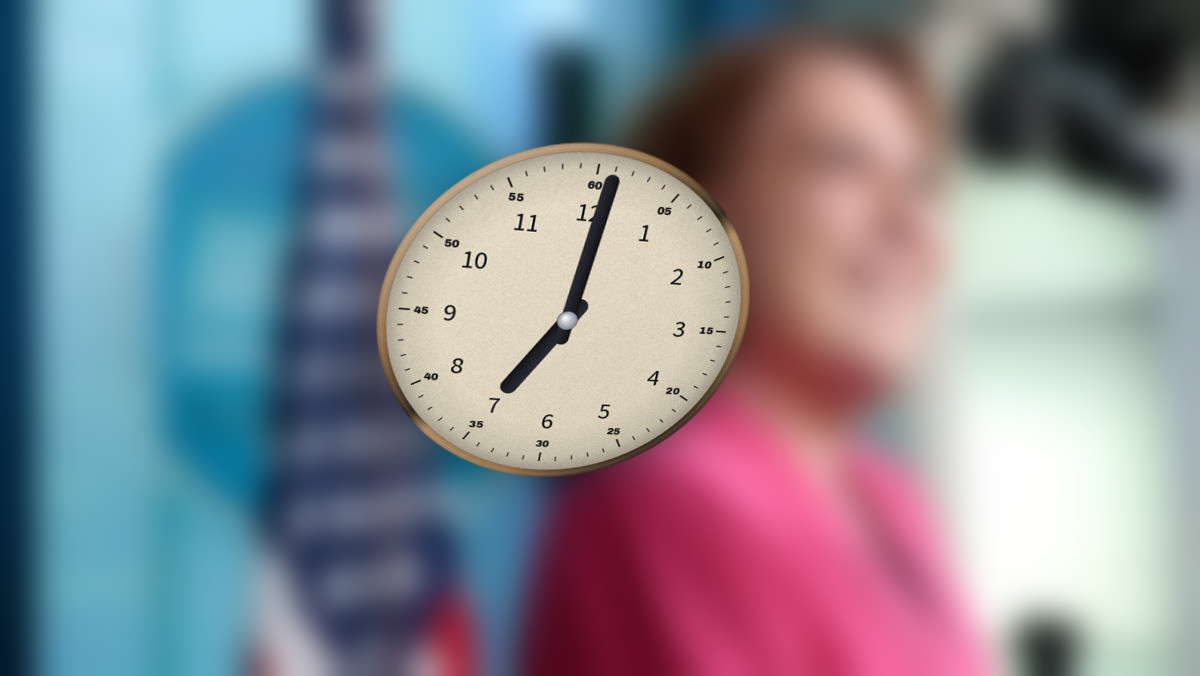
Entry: h=7 m=1
